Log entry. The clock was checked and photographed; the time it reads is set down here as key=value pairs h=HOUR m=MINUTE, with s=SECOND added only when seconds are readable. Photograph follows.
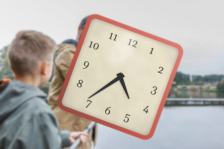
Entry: h=4 m=36
